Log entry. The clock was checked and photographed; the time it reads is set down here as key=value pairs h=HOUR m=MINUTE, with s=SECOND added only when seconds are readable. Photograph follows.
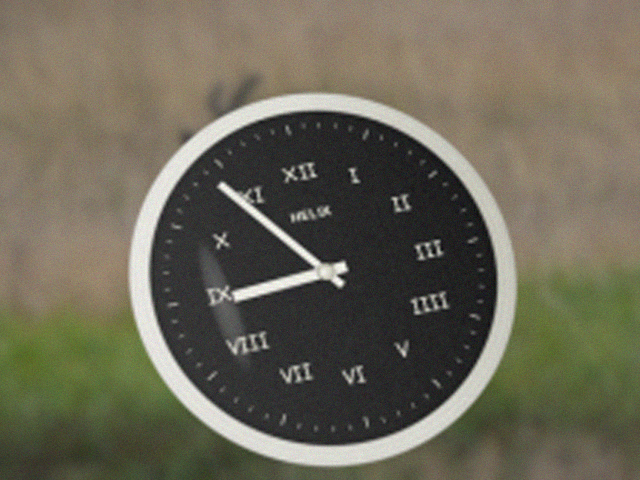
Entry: h=8 m=54
